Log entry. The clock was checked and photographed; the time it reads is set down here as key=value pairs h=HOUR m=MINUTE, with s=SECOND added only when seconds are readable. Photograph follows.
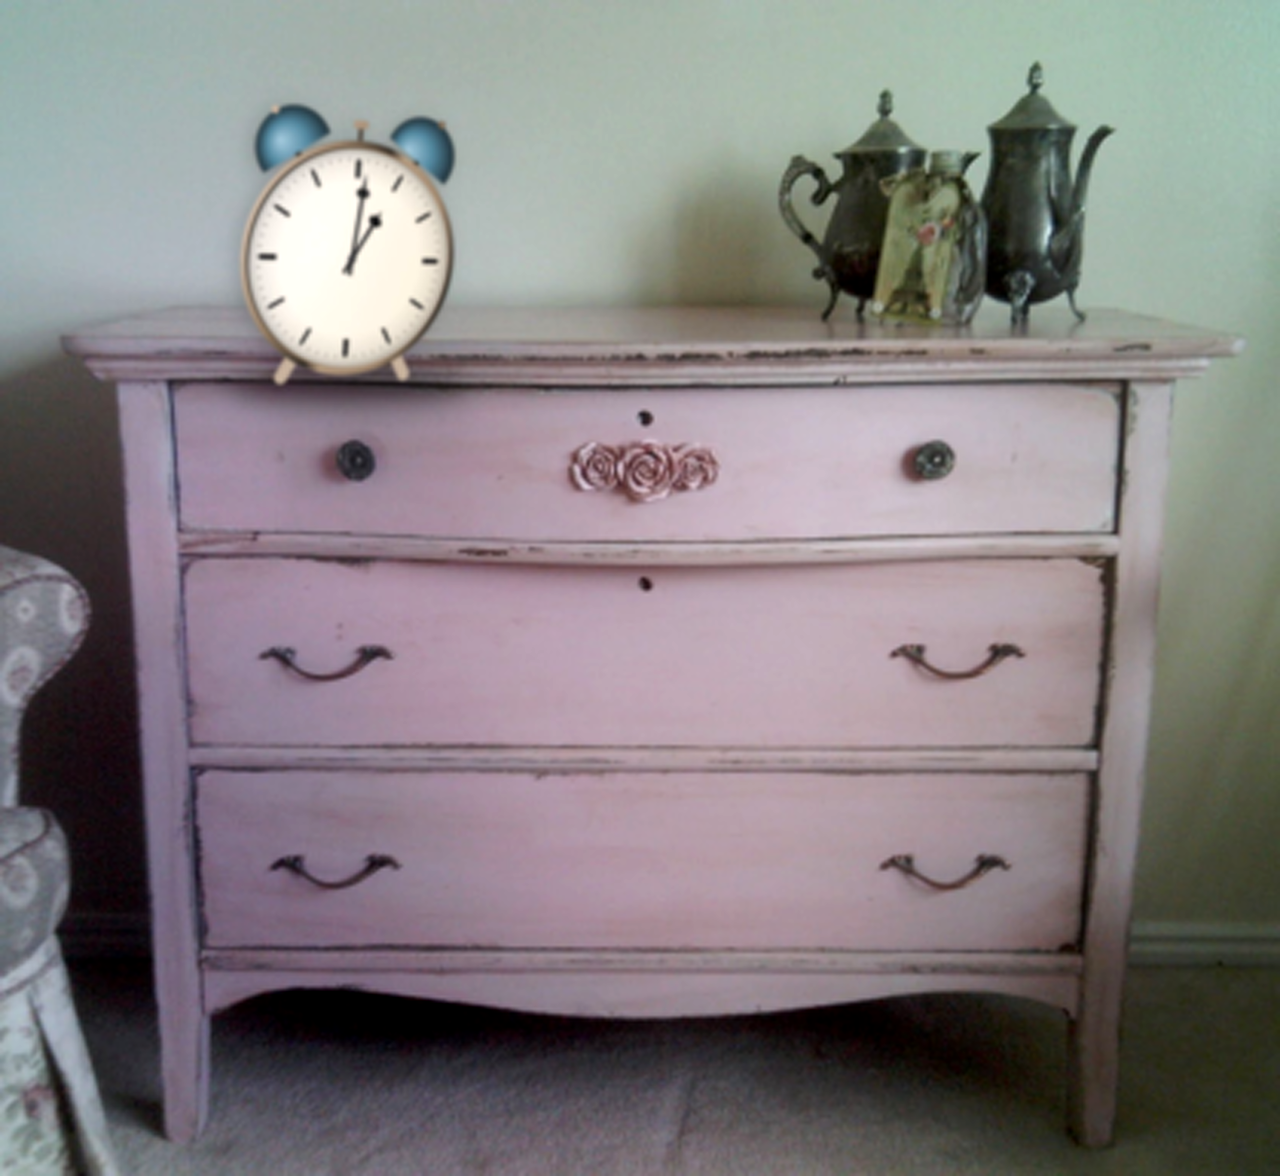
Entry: h=1 m=1
